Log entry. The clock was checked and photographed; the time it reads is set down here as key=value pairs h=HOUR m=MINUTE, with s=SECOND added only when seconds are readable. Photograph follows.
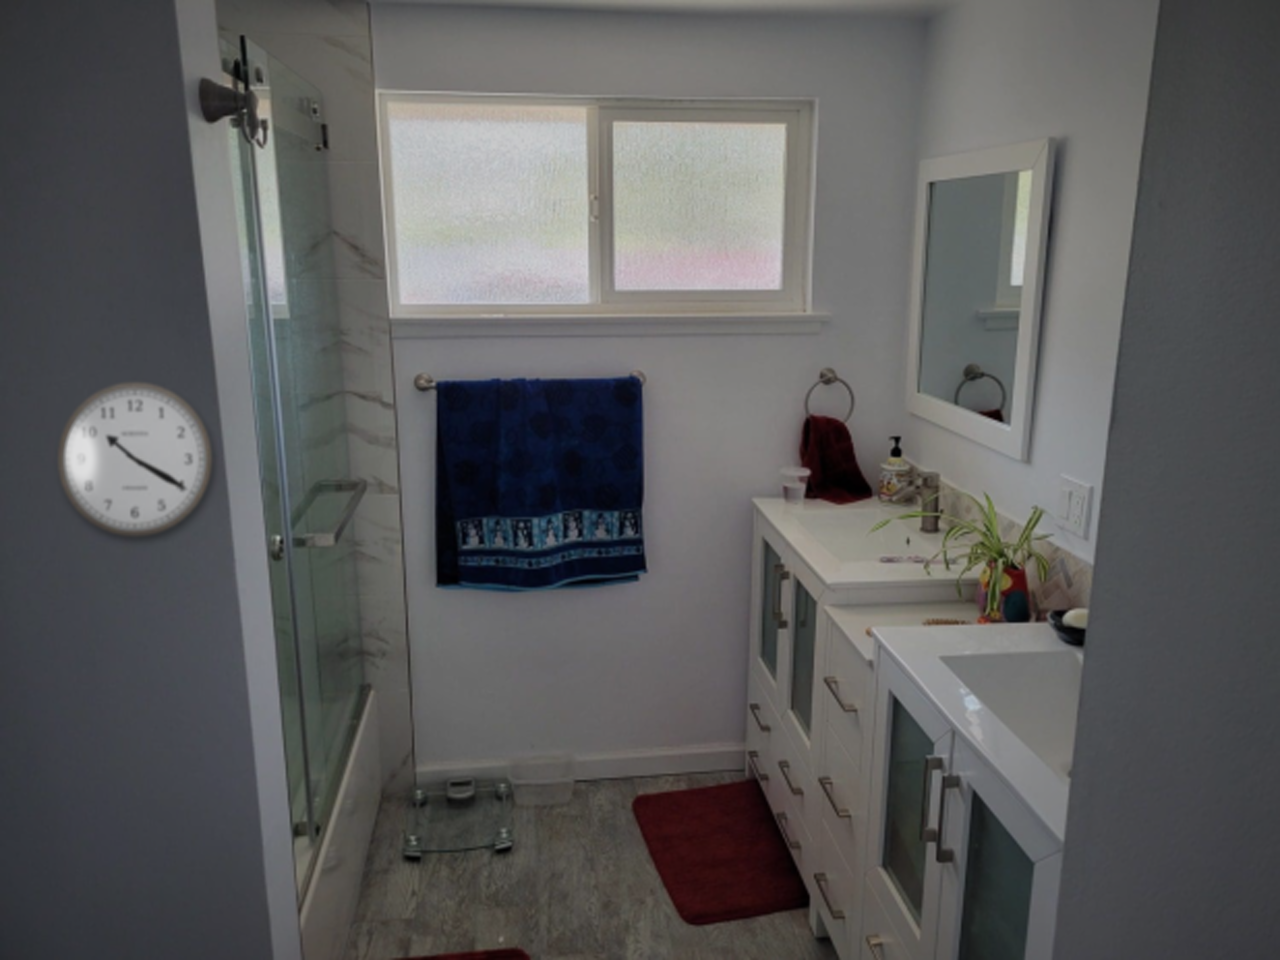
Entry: h=10 m=20
